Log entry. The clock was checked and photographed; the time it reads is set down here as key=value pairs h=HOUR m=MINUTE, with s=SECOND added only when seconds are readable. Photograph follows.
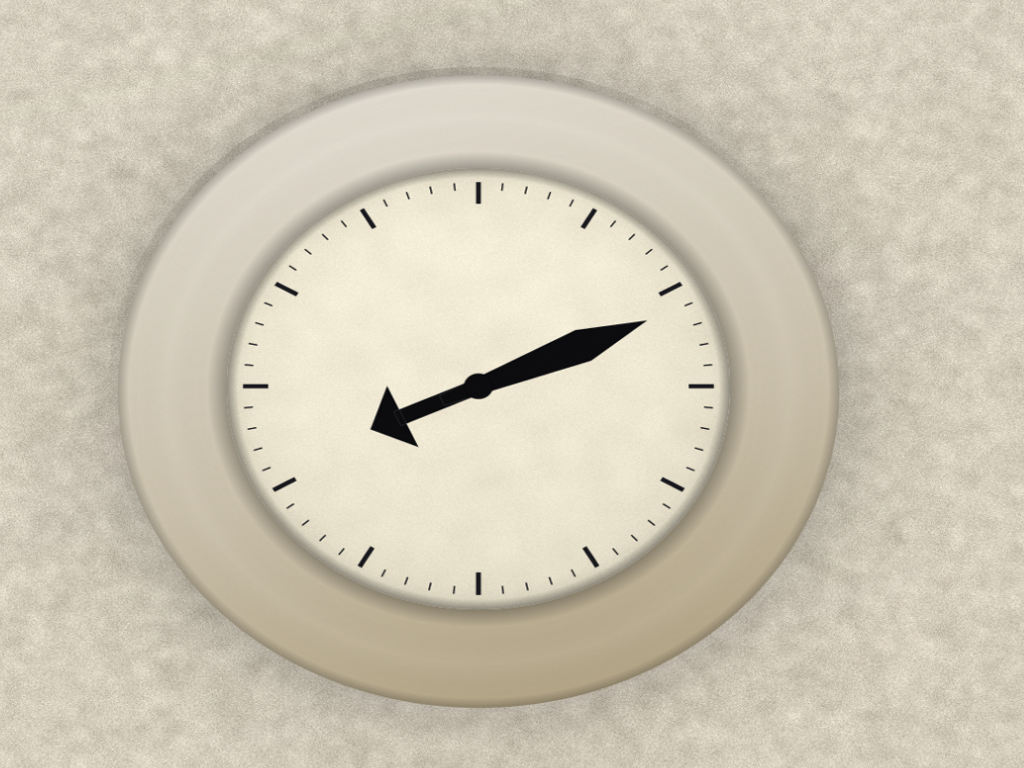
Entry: h=8 m=11
